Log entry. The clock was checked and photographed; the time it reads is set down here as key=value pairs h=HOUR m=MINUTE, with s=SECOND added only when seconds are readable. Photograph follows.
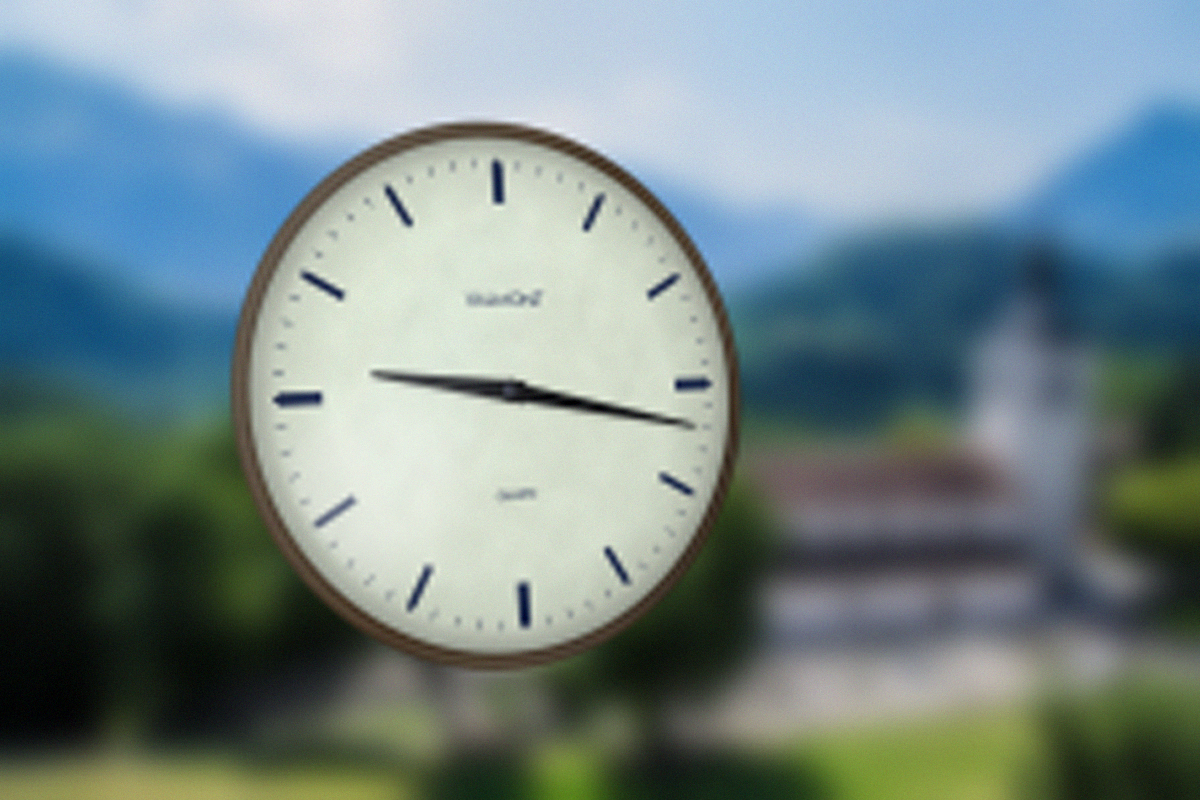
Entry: h=9 m=17
